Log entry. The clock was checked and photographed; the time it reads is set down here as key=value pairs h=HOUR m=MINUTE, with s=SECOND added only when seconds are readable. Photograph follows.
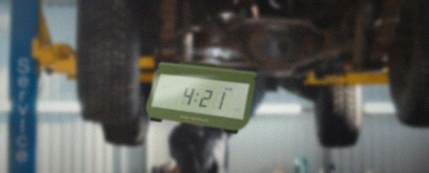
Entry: h=4 m=21
